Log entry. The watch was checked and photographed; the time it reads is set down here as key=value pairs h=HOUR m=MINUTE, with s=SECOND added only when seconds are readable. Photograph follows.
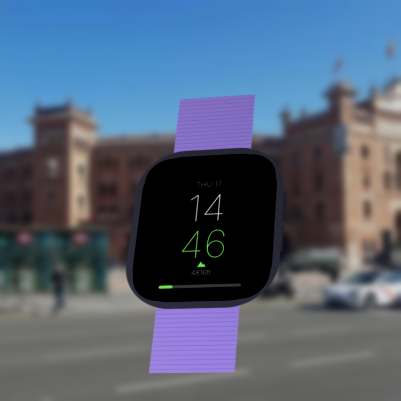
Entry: h=14 m=46
